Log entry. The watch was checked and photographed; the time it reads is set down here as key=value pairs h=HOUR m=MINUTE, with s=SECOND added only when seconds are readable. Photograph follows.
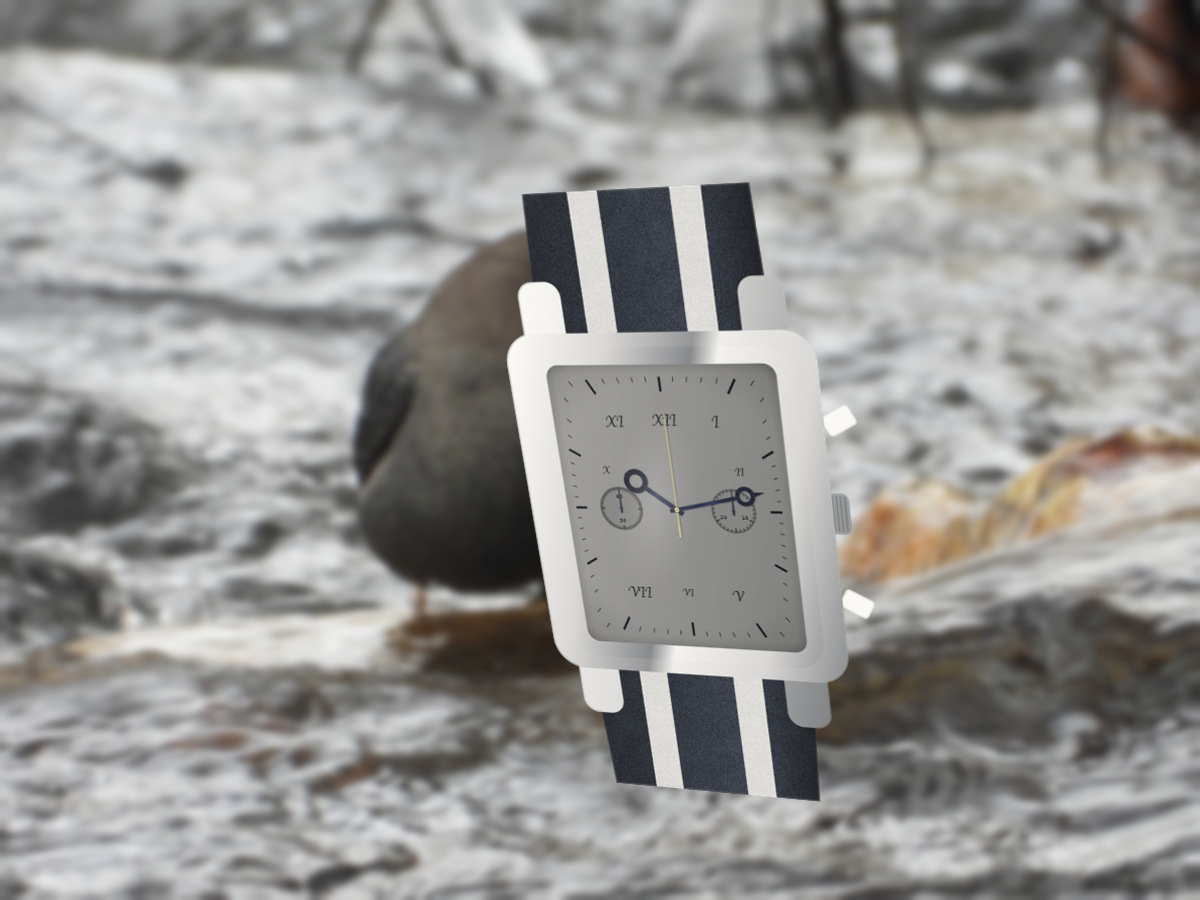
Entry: h=10 m=13
